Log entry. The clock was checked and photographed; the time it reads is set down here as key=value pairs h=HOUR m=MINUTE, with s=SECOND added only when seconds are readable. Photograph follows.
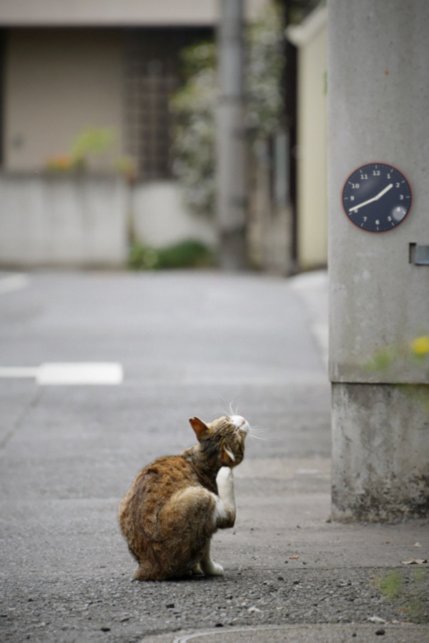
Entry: h=1 m=41
